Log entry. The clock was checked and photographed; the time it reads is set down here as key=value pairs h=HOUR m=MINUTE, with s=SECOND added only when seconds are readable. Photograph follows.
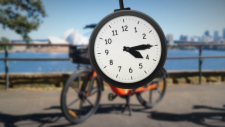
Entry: h=4 m=15
